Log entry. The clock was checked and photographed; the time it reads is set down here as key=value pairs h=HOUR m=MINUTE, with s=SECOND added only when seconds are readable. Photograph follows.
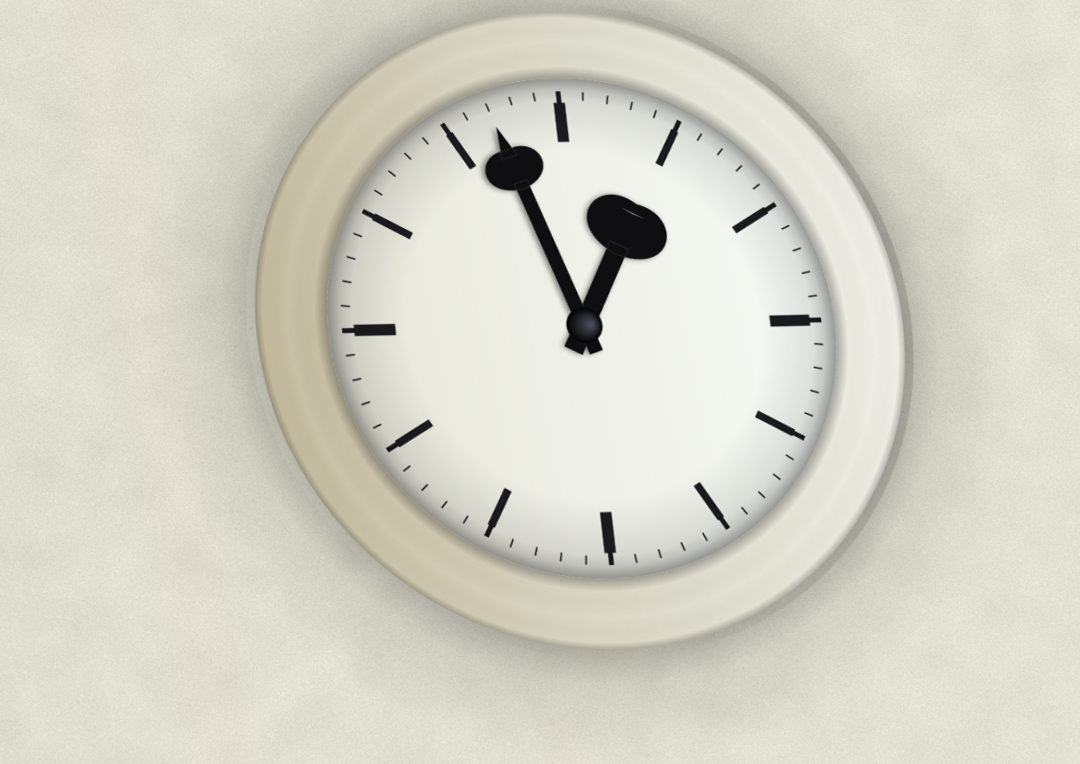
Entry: h=12 m=57
